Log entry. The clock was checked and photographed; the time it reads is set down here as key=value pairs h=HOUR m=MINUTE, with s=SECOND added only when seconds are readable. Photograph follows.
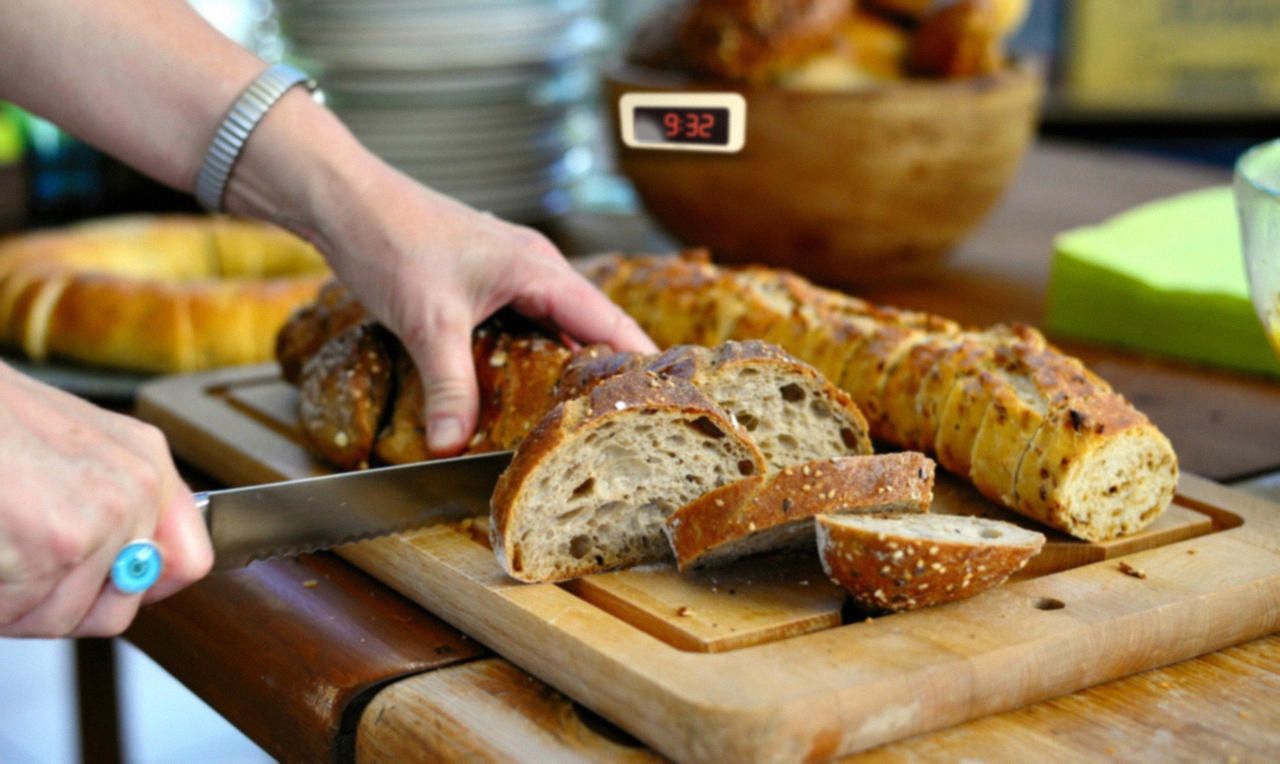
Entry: h=9 m=32
